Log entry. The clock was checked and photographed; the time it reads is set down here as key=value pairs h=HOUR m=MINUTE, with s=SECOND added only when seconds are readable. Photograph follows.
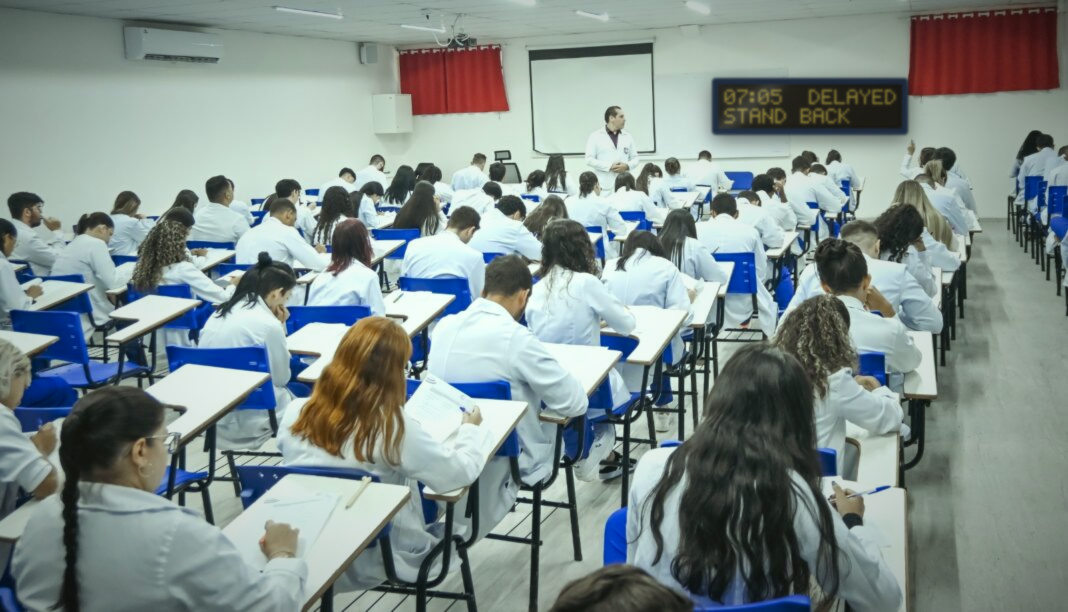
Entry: h=7 m=5
